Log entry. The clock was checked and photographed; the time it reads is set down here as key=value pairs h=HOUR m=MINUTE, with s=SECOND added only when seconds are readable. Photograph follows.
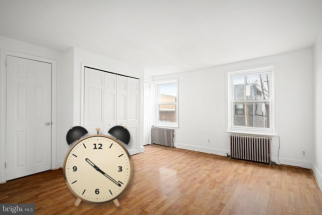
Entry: h=10 m=21
